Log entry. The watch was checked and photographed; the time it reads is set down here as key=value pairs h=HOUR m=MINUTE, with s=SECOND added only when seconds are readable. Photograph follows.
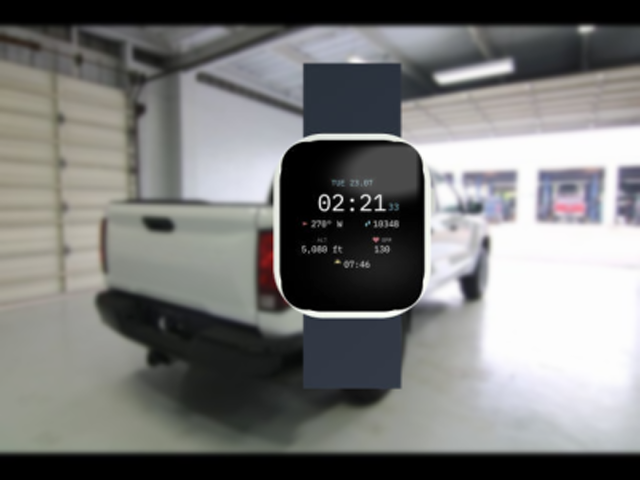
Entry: h=2 m=21
